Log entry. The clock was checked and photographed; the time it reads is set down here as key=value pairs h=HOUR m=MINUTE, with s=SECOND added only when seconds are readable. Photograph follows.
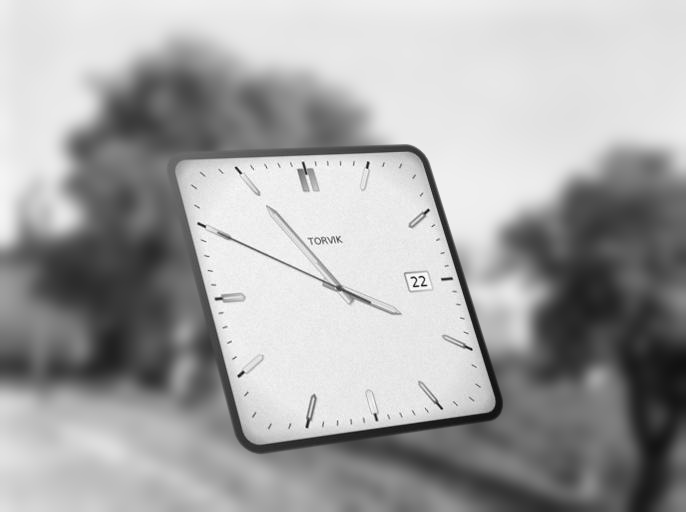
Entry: h=3 m=54 s=50
